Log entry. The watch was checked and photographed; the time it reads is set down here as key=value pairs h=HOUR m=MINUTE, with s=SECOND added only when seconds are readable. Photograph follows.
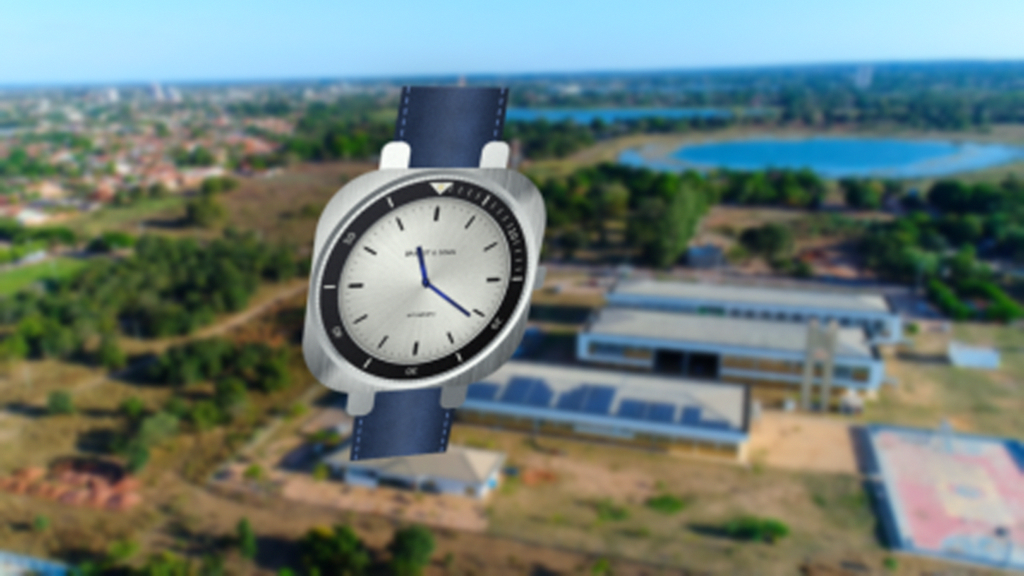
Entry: h=11 m=21
